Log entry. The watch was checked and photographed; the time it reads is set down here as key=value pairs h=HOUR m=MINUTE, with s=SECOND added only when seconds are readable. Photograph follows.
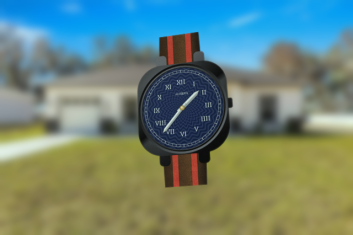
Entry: h=1 m=37
